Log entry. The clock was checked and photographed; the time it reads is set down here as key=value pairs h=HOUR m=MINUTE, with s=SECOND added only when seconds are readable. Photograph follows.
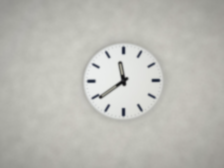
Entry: h=11 m=39
